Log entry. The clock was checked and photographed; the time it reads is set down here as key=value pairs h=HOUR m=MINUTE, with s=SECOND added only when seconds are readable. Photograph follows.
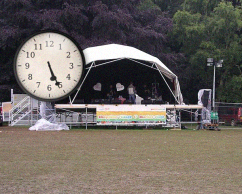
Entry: h=5 m=26
